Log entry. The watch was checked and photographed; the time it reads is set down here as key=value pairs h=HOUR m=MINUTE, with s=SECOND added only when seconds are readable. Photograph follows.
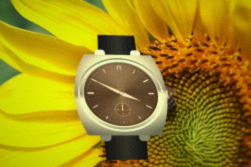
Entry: h=3 m=50
